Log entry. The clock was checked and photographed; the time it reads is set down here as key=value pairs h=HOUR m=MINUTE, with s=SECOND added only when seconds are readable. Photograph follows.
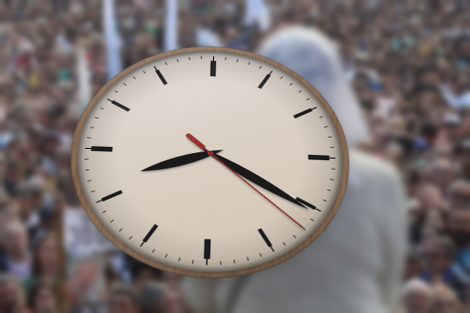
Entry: h=8 m=20 s=22
